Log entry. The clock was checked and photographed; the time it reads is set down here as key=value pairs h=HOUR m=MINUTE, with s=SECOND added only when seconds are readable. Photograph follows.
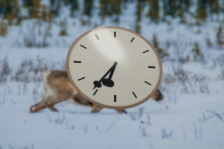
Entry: h=6 m=36
